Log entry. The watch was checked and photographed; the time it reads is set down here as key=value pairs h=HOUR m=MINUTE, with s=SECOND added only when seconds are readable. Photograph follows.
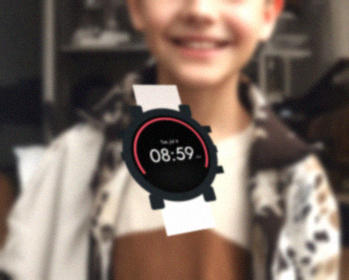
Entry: h=8 m=59
